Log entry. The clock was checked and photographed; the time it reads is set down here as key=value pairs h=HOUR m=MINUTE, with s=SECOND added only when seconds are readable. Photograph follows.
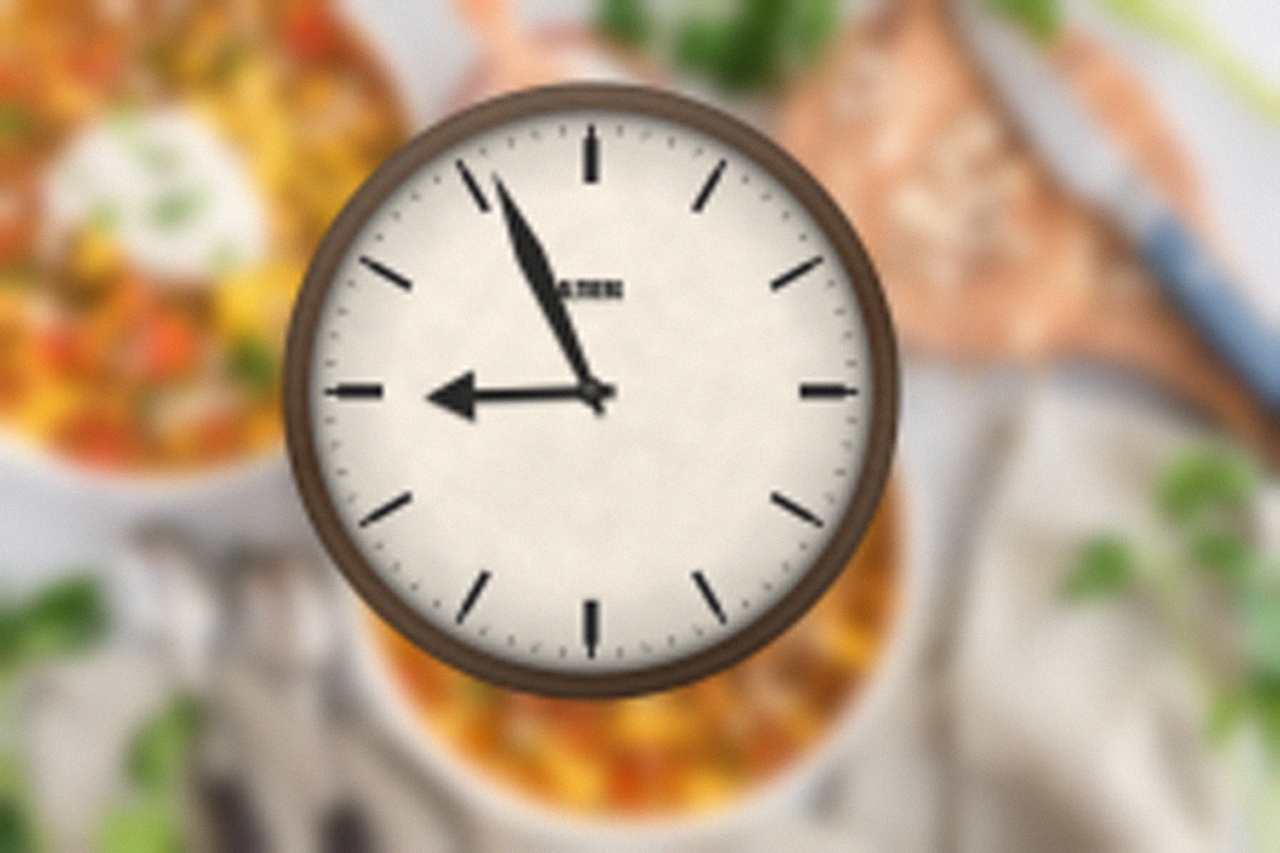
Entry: h=8 m=56
